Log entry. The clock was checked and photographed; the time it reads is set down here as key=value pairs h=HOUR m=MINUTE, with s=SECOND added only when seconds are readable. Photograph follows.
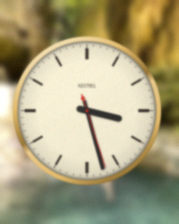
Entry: h=3 m=27 s=27
